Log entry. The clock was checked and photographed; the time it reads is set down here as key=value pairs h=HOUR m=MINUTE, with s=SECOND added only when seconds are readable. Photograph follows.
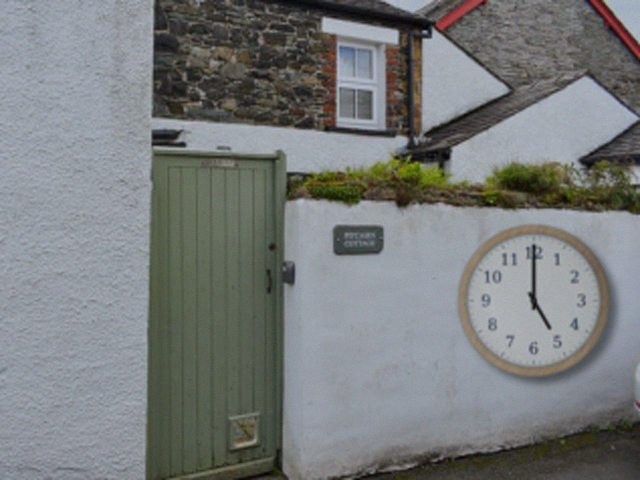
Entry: h=5 m=0
